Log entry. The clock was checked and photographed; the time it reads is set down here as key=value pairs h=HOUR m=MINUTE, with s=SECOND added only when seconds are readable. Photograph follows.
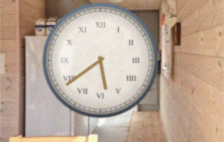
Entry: h=5 m=39
